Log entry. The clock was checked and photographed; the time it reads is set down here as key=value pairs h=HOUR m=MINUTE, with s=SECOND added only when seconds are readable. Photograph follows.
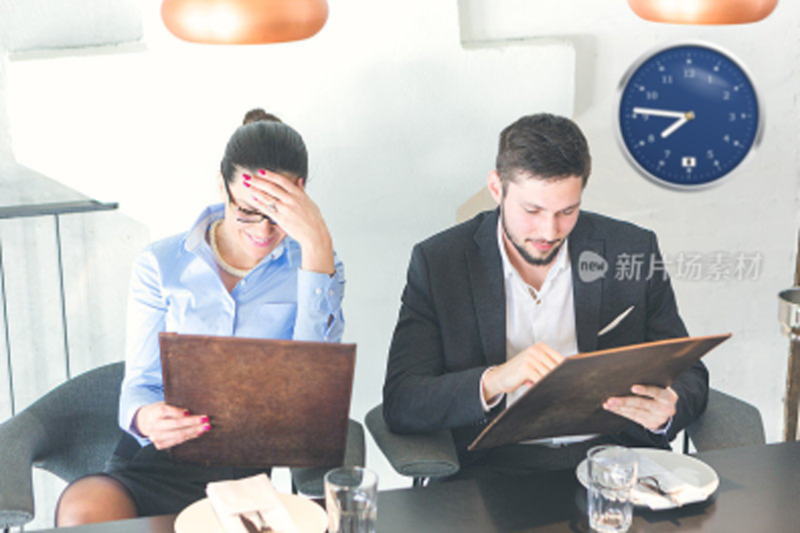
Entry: h=7 m=46
